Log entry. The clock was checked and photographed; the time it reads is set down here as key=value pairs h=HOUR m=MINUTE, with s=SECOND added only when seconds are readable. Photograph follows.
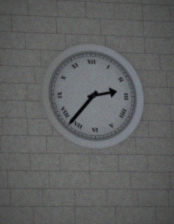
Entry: h=2 m=37
